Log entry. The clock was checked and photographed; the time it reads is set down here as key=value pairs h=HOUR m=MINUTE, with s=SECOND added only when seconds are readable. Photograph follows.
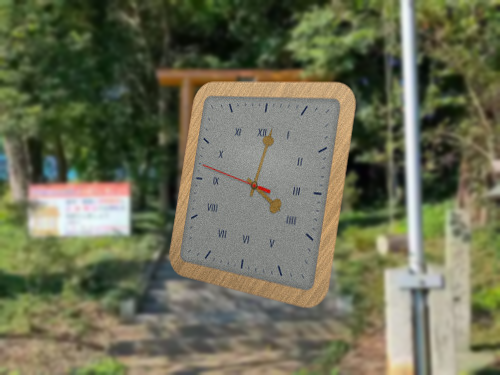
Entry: h=4 m=1 s=47
